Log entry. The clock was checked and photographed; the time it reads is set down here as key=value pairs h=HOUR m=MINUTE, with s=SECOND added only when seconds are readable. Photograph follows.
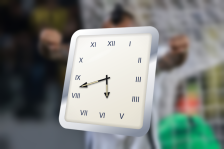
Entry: h=5 m=42
